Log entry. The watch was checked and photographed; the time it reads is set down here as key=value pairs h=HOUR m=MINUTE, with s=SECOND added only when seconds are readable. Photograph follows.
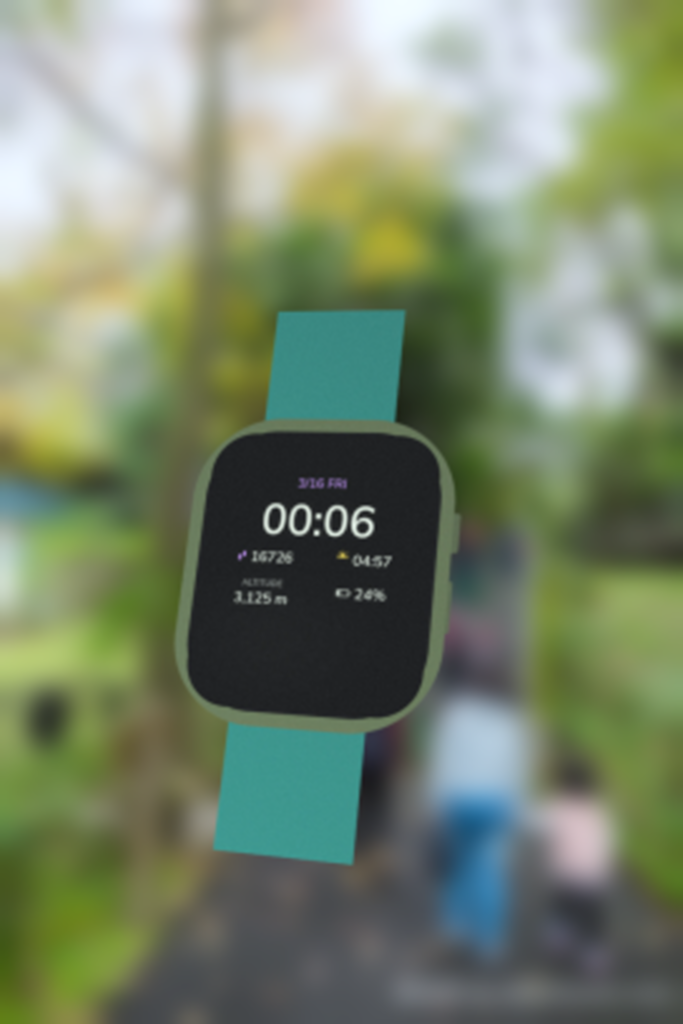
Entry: h=0 m=6
